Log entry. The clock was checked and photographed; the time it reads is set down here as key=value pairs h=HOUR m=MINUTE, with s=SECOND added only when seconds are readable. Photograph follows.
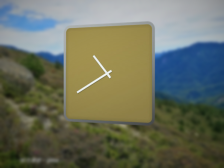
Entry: h=10 m=40
